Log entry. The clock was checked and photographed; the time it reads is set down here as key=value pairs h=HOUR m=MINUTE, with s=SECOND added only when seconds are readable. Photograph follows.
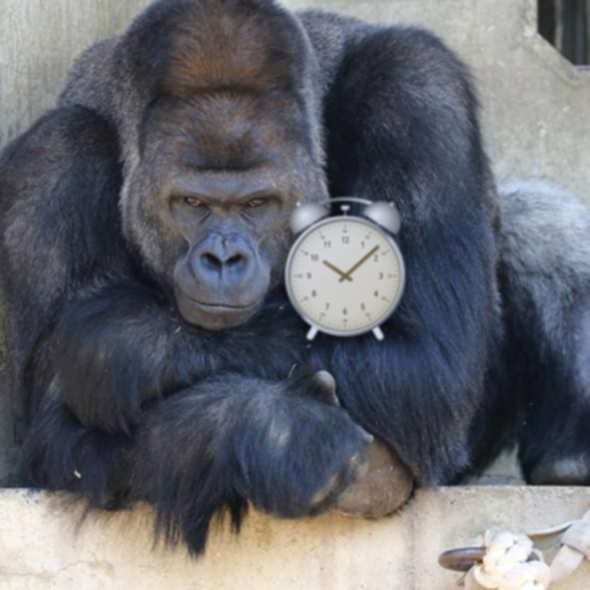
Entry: h=10 m=8
